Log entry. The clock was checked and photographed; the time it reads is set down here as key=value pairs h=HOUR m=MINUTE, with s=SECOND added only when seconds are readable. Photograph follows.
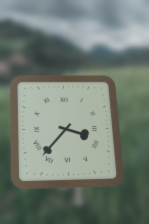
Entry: h=3 m=37
